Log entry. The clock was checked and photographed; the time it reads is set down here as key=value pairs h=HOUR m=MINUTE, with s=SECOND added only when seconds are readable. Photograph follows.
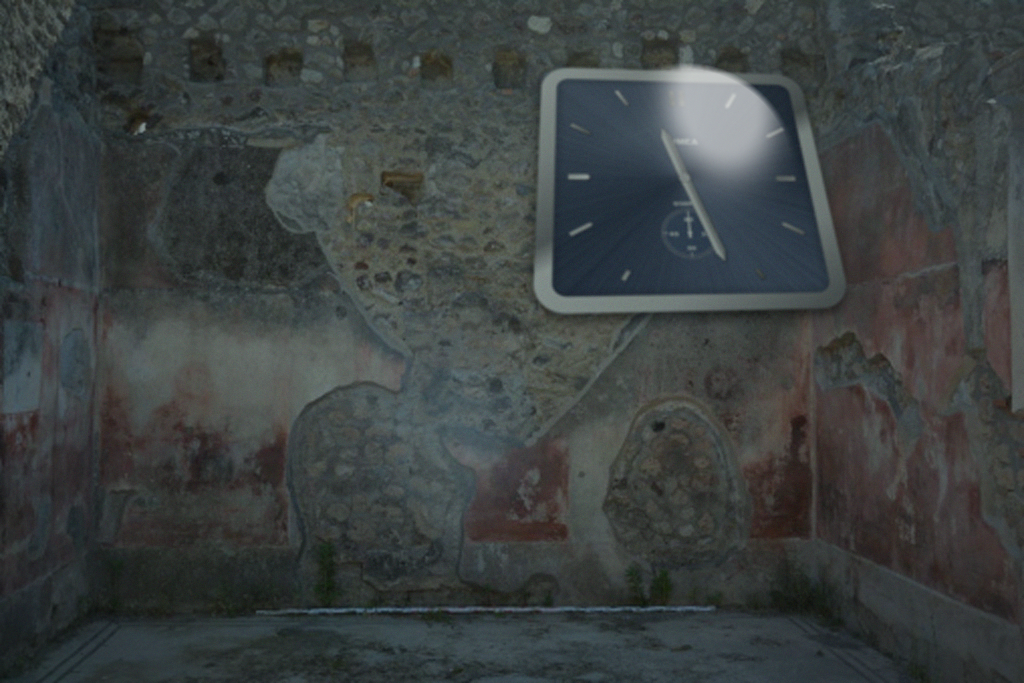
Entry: h=11 m=27
